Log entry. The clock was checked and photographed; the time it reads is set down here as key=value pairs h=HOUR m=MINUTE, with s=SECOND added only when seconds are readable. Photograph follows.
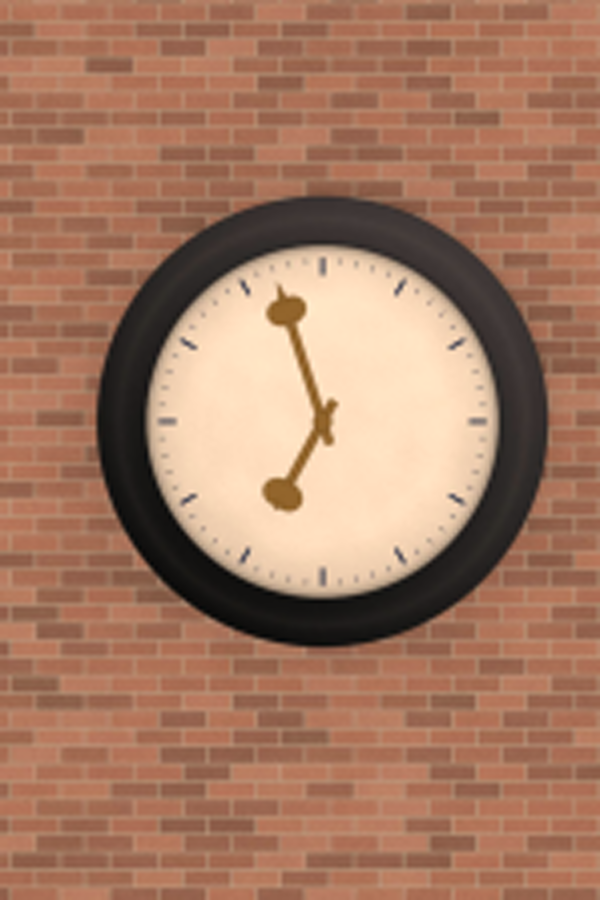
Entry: h=6 m=57
